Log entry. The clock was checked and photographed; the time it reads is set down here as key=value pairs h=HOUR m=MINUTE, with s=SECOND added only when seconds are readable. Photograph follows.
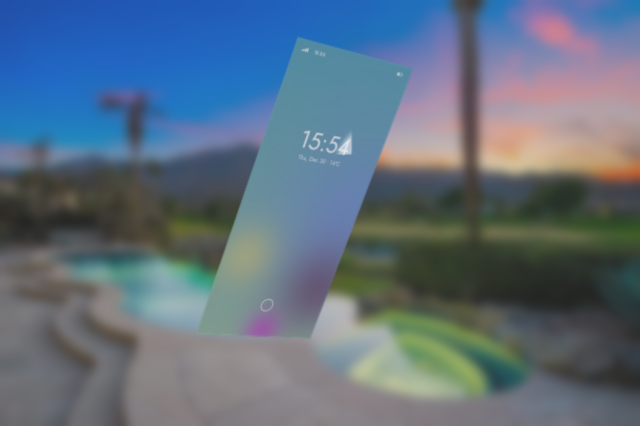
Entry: h=15 m=54
